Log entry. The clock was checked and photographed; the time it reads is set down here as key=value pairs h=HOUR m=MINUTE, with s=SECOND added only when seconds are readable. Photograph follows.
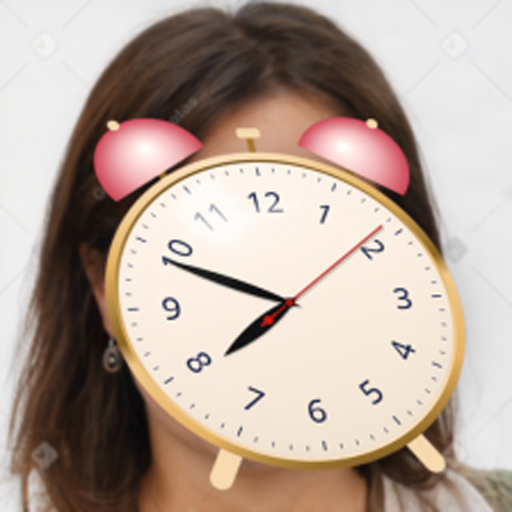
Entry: h=7 m=49 s=9
